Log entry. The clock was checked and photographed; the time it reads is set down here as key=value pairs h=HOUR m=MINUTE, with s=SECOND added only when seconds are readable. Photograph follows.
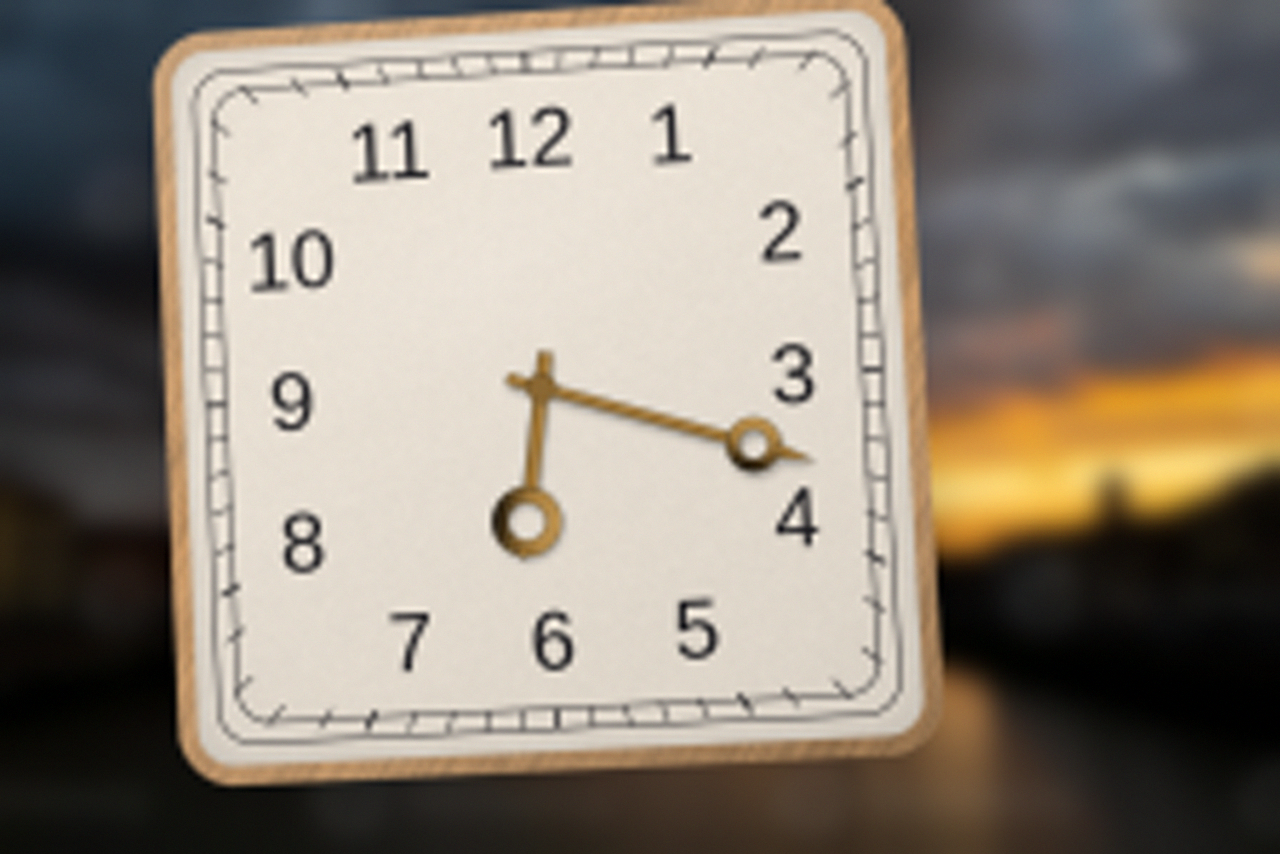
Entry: h=6 m=18
